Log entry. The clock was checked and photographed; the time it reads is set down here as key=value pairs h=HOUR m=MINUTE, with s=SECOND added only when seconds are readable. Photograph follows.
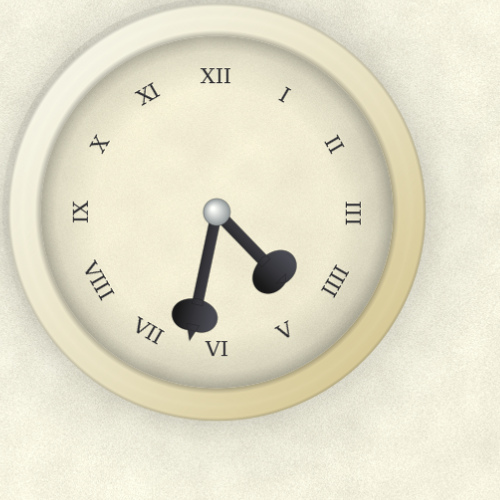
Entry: h=4 m=32
